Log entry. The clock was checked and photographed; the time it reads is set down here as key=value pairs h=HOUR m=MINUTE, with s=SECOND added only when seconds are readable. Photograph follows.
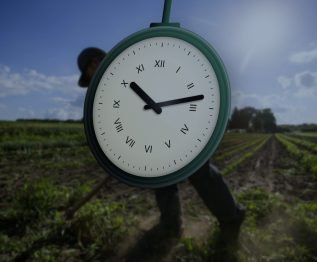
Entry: h=10 m=13
